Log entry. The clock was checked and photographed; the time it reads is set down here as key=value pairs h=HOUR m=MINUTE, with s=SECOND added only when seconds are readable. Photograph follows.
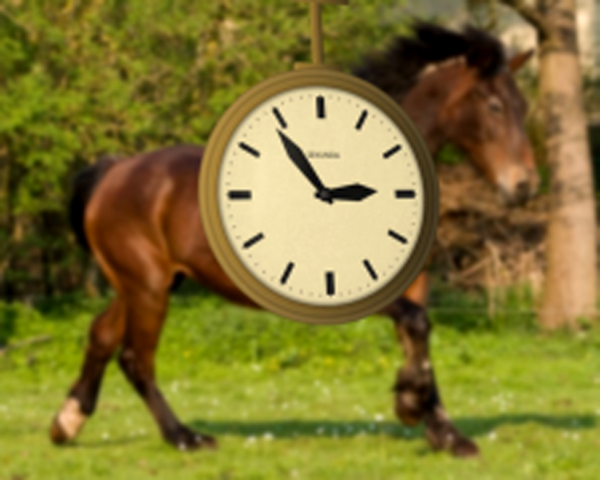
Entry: h=2 m=54
